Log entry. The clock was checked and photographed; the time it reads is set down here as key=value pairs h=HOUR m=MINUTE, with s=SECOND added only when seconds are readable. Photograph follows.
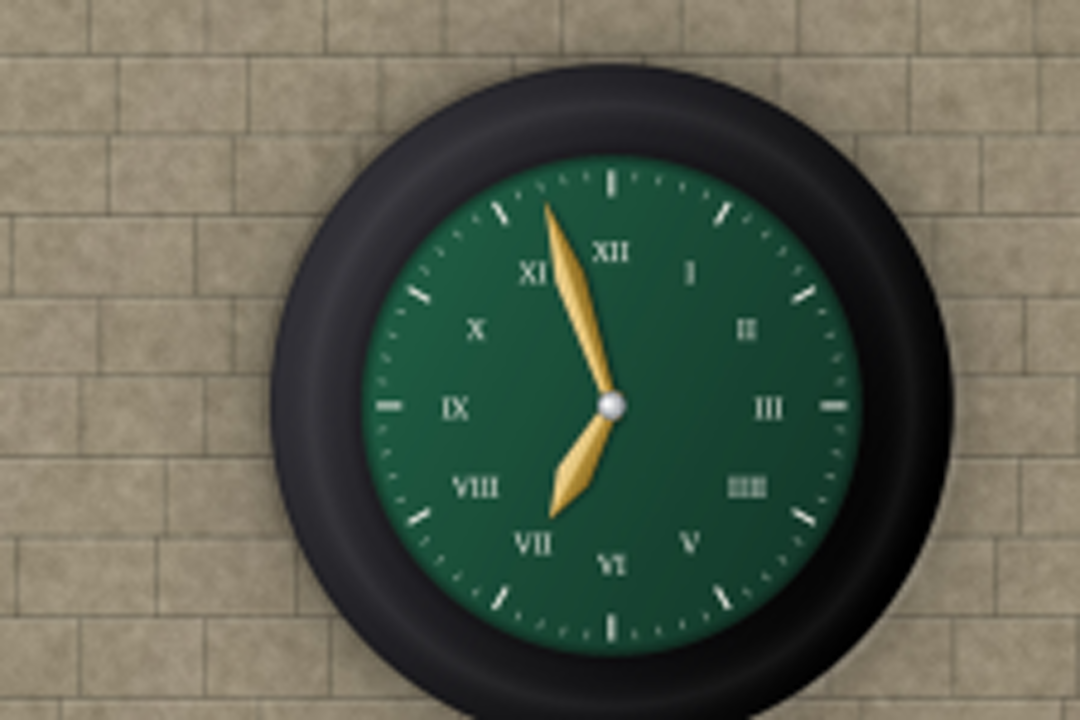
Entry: h=6 m=57
